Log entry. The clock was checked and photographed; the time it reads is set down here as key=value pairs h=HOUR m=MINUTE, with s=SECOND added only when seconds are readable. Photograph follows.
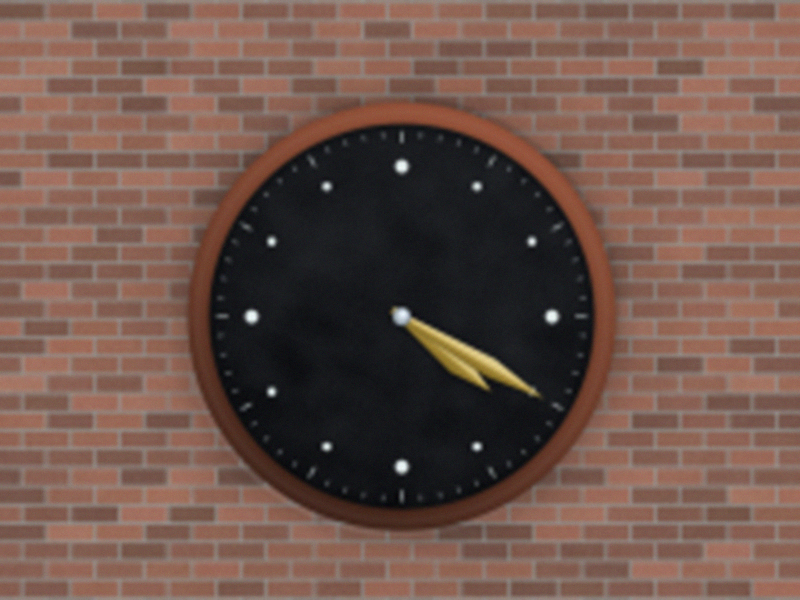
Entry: h=4 m=20
